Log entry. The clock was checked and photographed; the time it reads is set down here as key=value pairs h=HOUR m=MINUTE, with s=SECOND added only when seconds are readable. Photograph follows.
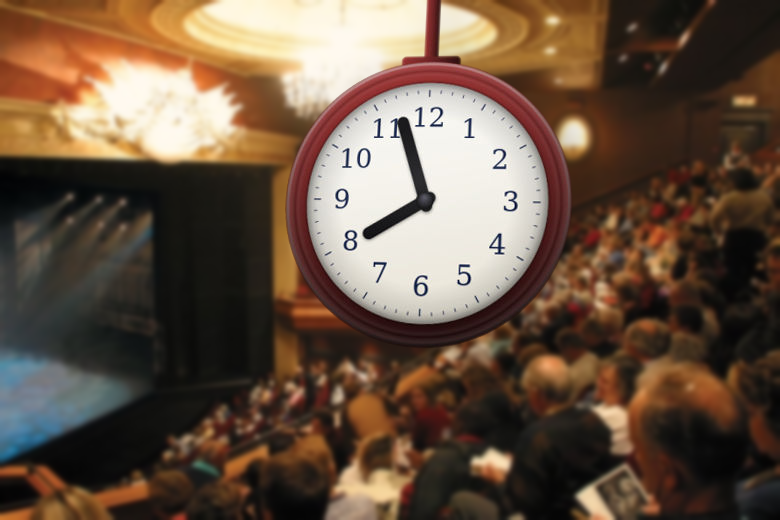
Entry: h=7 m=57
